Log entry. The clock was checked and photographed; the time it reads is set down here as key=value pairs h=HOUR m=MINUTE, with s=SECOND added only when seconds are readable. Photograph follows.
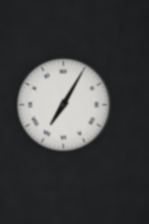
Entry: h=7 m=5
